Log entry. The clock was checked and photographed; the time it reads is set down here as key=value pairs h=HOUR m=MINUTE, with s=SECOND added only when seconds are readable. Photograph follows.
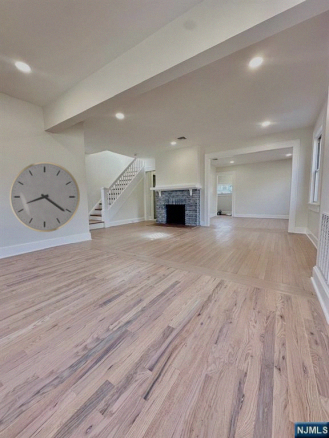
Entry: h=8 m=21
